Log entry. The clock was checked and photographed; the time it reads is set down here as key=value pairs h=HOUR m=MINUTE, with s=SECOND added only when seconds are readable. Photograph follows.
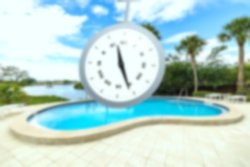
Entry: h=11 m=26
